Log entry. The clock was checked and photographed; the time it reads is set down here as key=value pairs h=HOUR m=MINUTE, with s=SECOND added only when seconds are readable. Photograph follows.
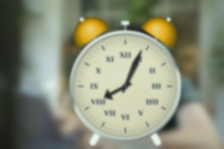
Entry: h=8 m=4
